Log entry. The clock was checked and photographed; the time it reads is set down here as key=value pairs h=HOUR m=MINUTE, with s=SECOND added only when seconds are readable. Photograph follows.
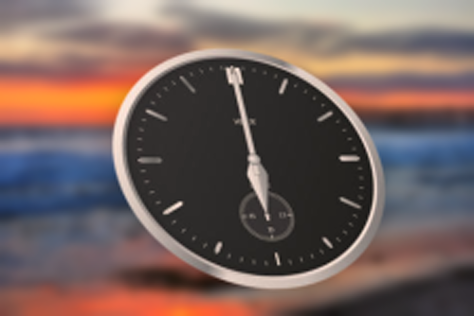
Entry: h=6 m=0
